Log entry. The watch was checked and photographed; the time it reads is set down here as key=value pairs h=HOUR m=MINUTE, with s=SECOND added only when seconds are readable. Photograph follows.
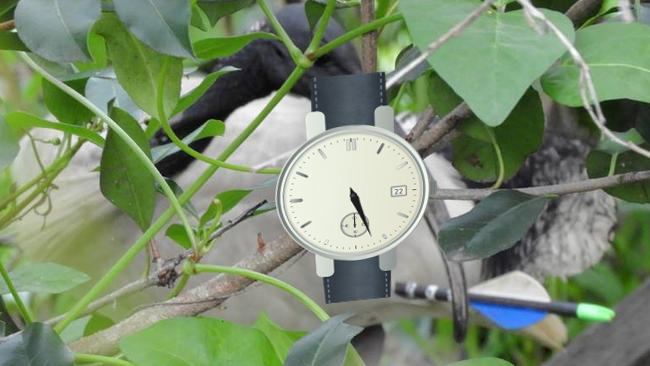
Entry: h=5 m=27
